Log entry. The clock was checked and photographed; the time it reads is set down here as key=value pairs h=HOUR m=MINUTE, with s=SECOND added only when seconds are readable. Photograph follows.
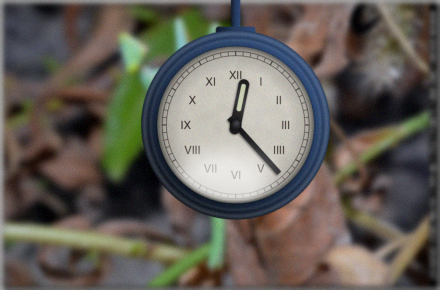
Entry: h=12 m=23
